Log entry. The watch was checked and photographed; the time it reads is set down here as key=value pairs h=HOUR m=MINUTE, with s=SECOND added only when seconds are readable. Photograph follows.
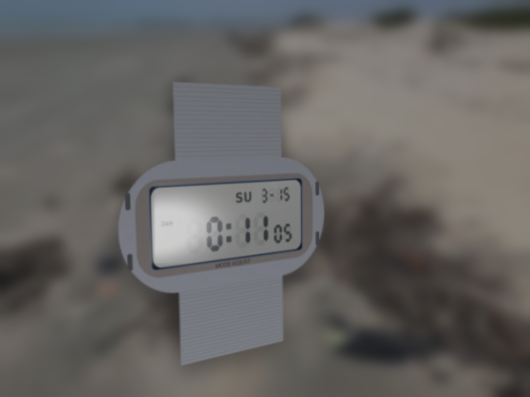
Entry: h=0 m=11 s=5
